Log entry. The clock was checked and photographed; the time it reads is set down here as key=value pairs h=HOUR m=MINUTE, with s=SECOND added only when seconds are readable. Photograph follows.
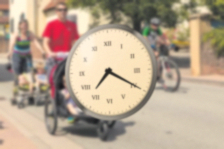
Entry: h=7 m=20
